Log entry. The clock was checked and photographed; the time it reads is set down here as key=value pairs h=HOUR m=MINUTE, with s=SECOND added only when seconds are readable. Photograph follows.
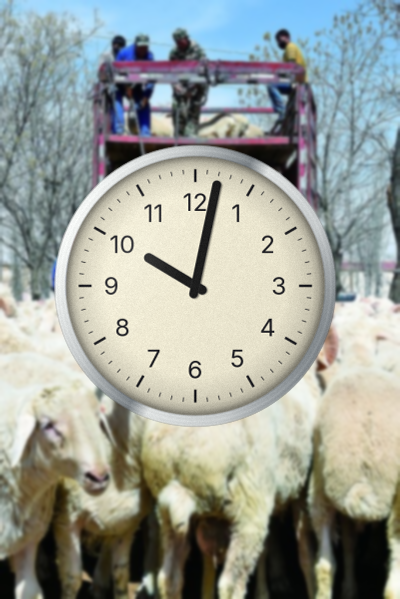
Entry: h=10 m=2
